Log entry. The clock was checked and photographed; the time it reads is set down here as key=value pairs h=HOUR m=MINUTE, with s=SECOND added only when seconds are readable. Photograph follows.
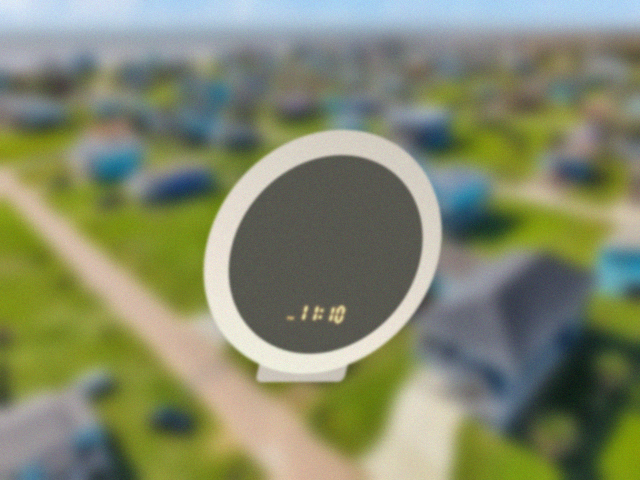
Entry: h=11 m=10
